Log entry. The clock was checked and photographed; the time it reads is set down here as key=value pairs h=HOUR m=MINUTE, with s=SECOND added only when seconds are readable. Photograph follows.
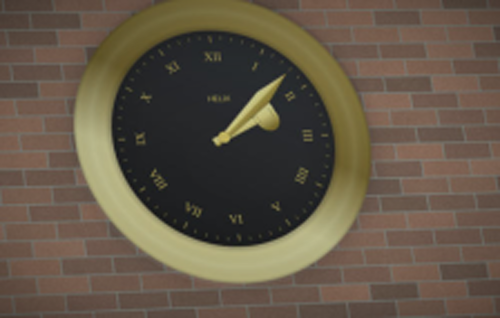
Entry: h=2 m=8
